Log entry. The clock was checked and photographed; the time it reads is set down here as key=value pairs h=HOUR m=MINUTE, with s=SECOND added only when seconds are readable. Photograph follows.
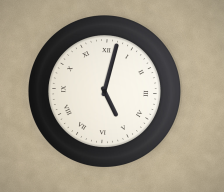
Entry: h=5 m=2
